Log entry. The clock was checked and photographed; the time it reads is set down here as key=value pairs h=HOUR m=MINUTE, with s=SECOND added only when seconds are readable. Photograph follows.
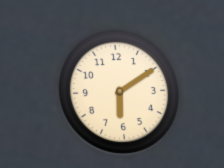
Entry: h=6 m=10
